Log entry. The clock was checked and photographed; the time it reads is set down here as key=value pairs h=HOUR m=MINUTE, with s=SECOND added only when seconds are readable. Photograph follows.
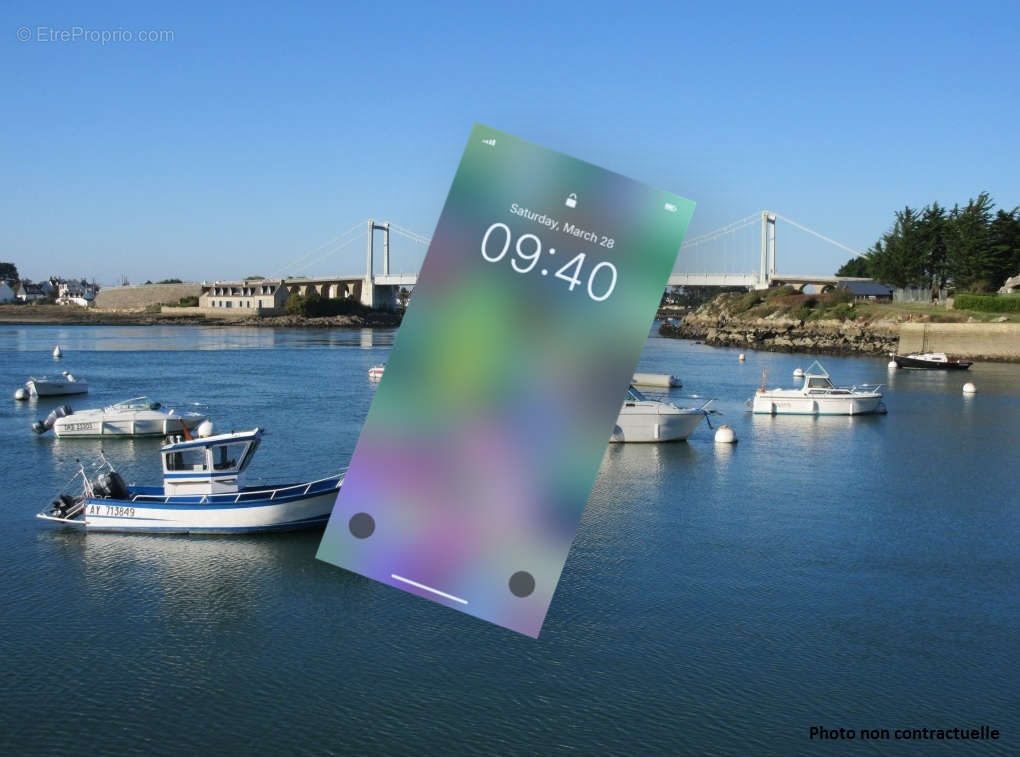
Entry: h=9 m=40
